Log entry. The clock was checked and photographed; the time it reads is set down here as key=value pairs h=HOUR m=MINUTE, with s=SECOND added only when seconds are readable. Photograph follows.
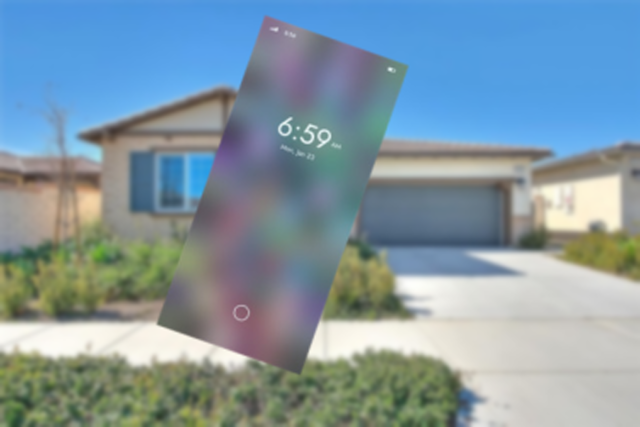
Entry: h=6 m=59
